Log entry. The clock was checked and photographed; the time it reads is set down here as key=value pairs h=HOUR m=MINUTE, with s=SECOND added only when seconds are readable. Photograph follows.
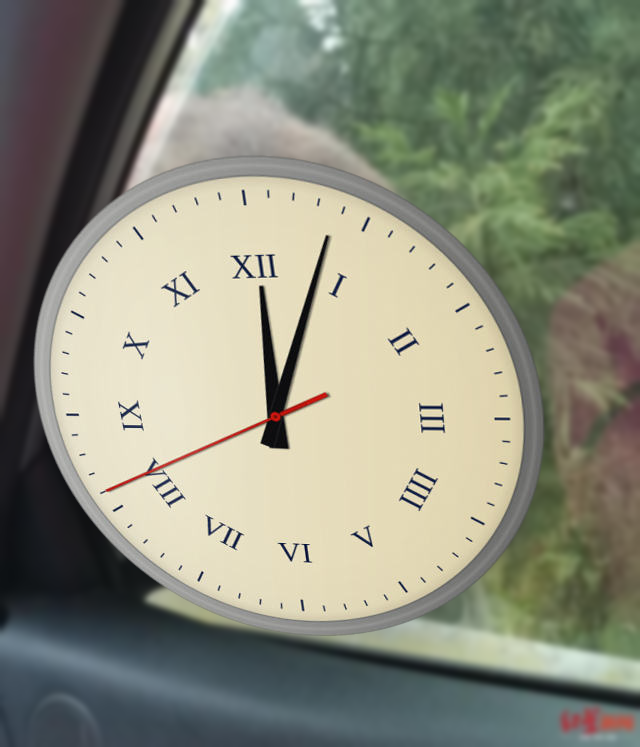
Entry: h=12 m=3 s=41
